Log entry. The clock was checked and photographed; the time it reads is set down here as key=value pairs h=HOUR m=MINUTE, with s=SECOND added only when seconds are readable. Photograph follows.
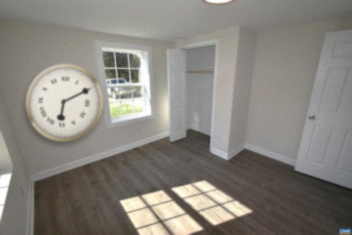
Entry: h=6 m=10
